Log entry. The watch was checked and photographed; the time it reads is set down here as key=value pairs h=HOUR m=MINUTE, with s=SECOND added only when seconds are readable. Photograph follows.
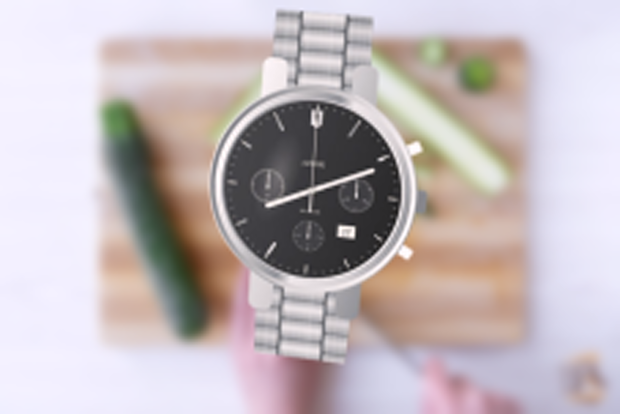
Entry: h=8 m=11
